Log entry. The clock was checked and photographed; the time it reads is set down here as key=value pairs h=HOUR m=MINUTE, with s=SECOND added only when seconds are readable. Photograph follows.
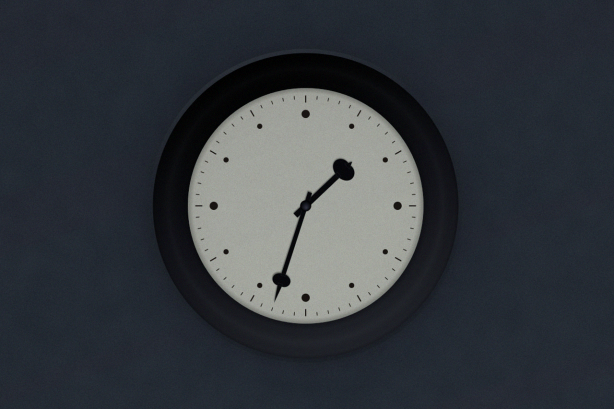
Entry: h=1 m=33
